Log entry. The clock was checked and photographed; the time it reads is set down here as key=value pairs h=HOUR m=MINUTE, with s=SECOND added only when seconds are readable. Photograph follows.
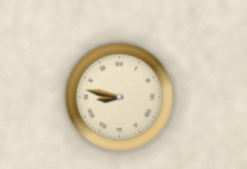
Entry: h=8 m=47
